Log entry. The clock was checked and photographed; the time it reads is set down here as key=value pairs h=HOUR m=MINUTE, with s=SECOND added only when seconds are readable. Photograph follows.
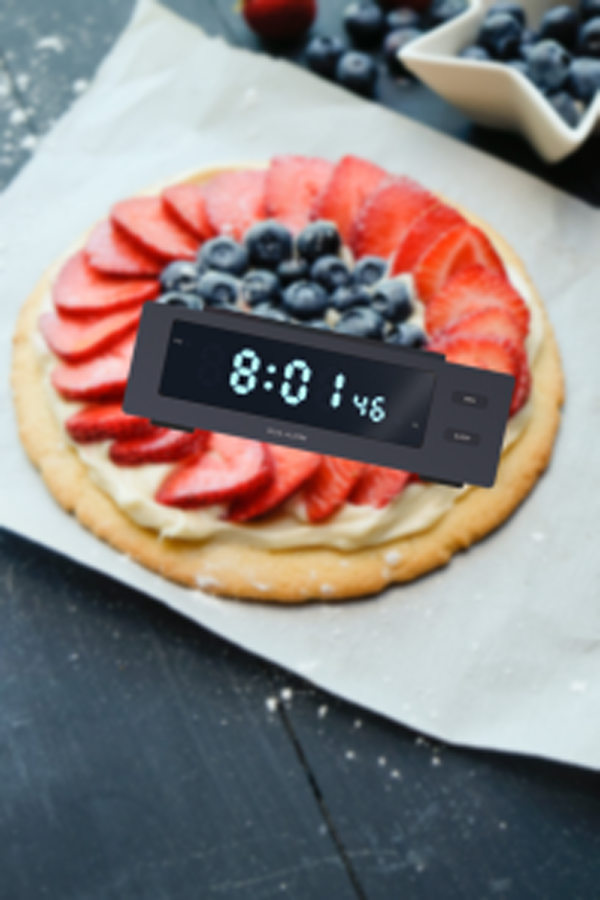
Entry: h=8 m=1 s=46
